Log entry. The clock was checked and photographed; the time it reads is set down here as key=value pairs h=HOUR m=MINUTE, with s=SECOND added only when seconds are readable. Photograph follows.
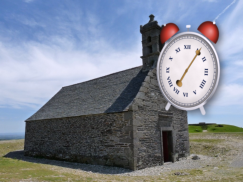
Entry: h=7 m=6
